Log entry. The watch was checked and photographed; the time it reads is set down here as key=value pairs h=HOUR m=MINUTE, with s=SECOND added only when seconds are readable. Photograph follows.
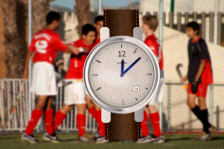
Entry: h=12 m=8
